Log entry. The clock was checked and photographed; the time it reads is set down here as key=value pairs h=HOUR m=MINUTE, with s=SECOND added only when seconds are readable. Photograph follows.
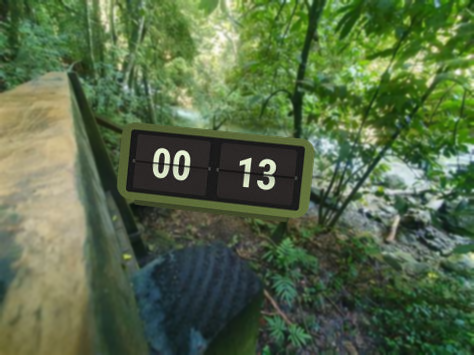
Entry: h=0 m=13
